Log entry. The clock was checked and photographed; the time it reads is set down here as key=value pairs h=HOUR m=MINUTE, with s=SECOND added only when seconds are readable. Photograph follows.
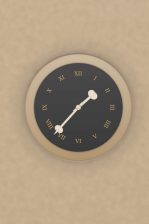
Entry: h=1 m=37
